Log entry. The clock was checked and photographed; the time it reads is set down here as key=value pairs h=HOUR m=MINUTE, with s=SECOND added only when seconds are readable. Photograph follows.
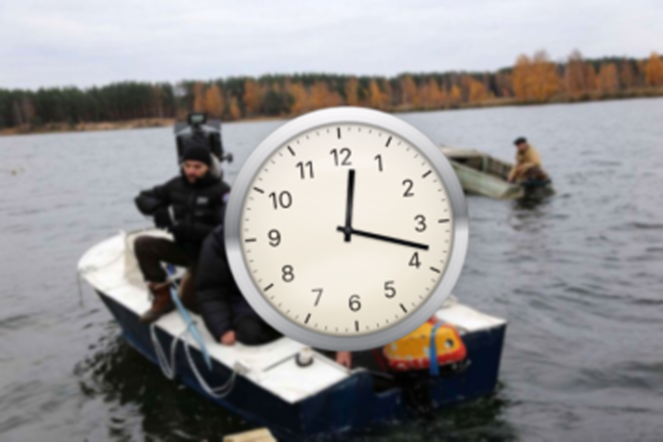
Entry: h=12 m=18
